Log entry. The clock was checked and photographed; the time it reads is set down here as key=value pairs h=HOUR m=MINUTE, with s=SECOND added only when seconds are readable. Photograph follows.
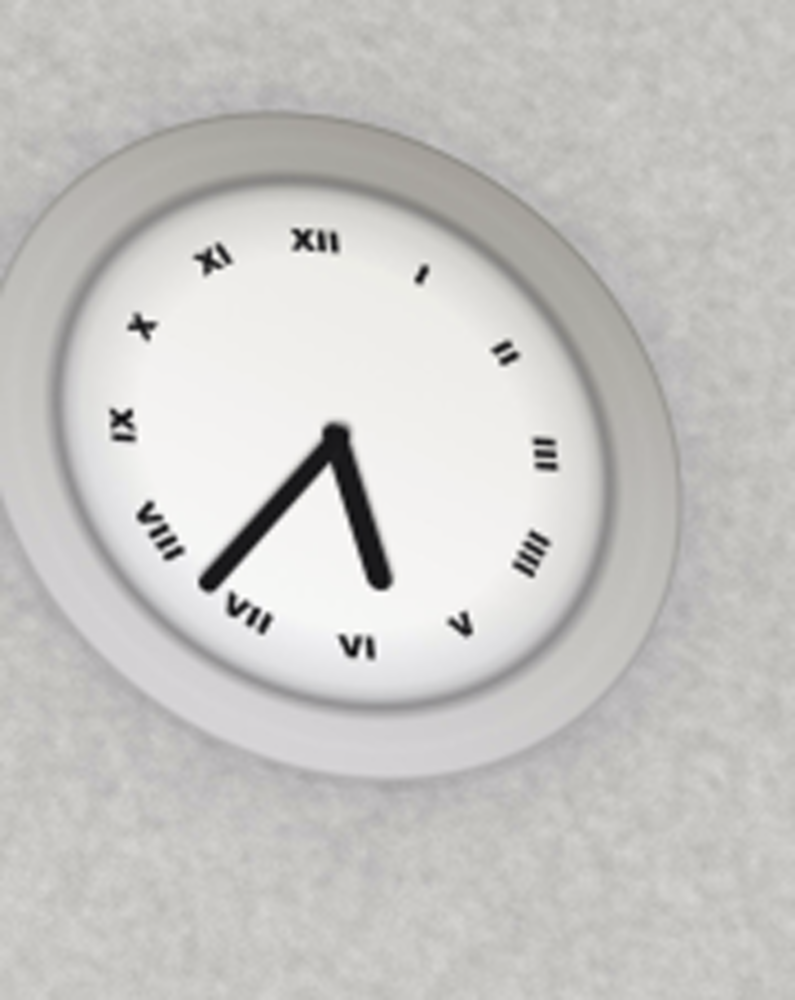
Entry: h=5 m=37
